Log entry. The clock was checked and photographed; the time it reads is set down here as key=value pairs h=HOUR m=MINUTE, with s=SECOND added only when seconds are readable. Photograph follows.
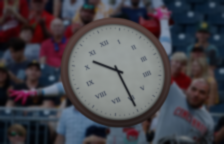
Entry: h=10 m=30
